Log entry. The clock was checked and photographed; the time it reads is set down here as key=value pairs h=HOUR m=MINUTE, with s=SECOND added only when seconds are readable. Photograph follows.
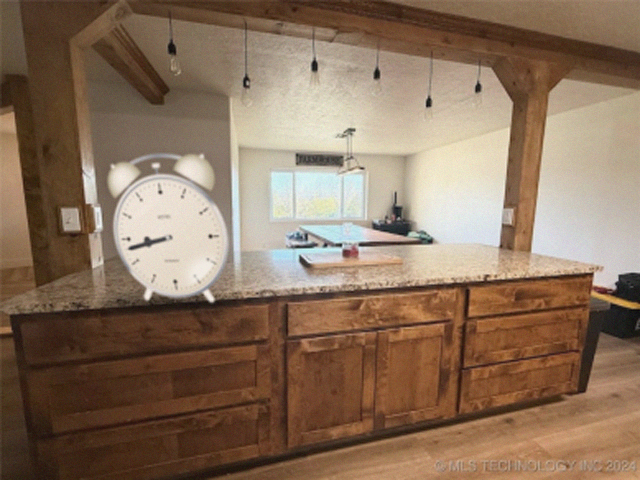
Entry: h=8 m=43
